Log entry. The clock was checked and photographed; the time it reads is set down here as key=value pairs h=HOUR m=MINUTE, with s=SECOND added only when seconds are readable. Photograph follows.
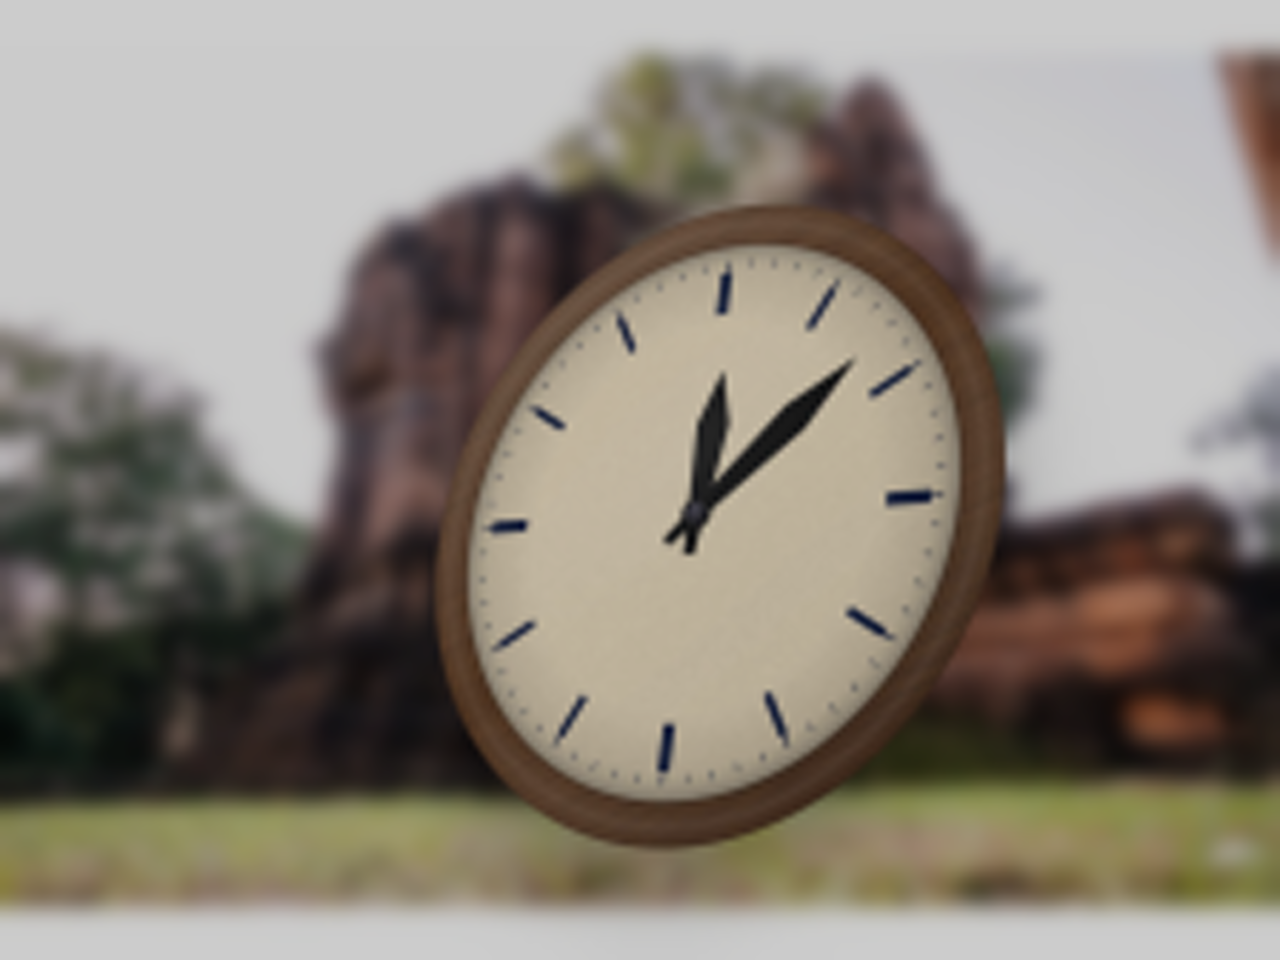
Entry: h=12 m=8
